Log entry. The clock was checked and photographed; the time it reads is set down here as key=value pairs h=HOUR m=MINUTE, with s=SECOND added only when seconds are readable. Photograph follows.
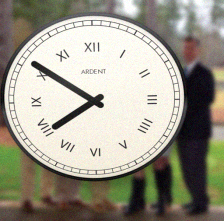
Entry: h=7 m=51
